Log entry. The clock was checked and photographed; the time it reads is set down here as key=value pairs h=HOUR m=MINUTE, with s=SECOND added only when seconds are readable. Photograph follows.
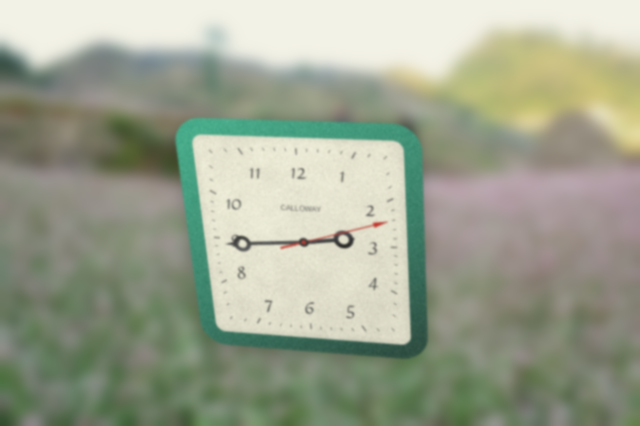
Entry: h=2 m=44 s=12
